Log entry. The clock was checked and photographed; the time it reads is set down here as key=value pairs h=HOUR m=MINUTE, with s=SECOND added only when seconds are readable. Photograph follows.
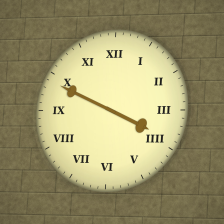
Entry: h=3 m=49
